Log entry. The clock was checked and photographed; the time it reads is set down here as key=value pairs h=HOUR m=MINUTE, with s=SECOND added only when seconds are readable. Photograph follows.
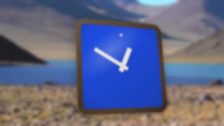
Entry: h=12 m=50
